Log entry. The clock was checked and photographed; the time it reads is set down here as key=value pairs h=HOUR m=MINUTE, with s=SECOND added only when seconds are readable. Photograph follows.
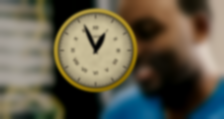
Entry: h=12 m=56
